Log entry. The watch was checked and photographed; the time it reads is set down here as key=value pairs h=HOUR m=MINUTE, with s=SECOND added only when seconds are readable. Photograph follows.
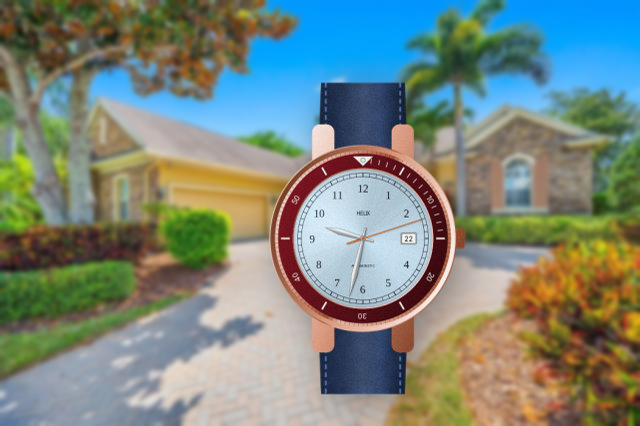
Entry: h=9 m=32 s=12
